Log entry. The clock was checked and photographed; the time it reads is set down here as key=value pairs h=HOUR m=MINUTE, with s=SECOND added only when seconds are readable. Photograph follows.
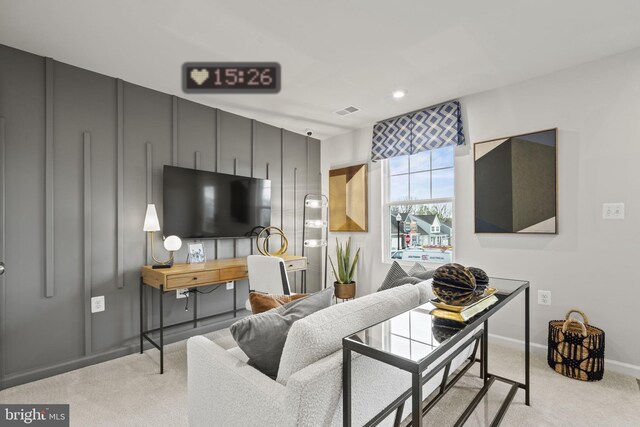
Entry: h=15 m=26
